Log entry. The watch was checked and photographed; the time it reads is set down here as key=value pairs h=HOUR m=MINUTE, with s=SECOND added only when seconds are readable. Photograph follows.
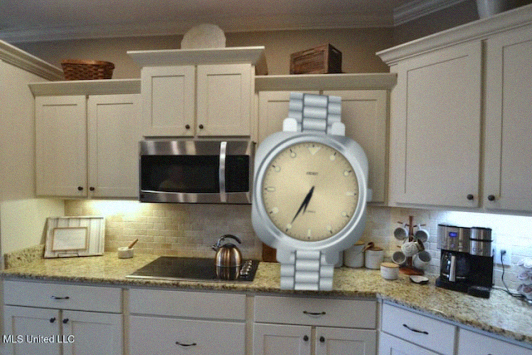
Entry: h=6 m=35
